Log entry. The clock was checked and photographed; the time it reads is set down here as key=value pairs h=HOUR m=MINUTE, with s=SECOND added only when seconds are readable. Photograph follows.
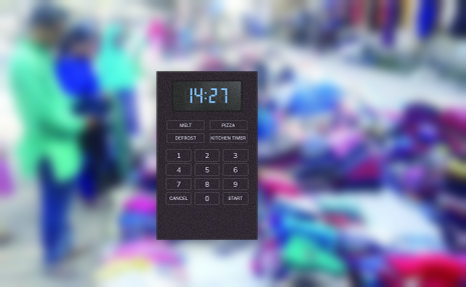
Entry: h=14 m=27
